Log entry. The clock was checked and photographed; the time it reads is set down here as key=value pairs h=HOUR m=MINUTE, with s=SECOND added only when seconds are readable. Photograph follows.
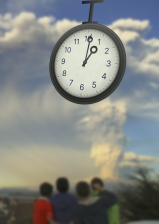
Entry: h=1 m=1
